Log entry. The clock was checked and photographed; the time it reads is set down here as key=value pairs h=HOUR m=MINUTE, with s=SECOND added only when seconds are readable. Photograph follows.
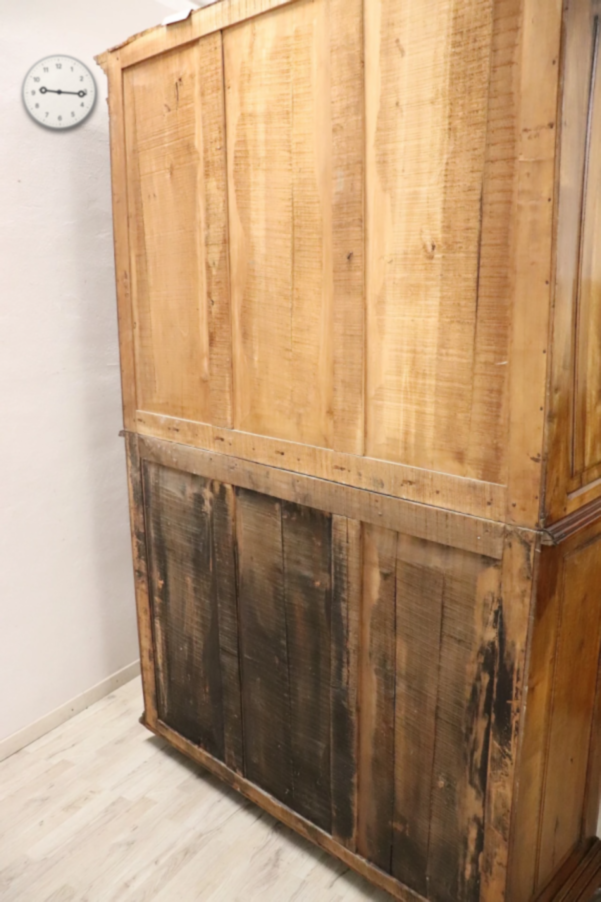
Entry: h=9 m=16
